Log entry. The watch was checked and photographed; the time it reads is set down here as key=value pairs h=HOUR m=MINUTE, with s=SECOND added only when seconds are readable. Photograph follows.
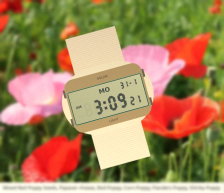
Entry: h=3 m=9 s=21
